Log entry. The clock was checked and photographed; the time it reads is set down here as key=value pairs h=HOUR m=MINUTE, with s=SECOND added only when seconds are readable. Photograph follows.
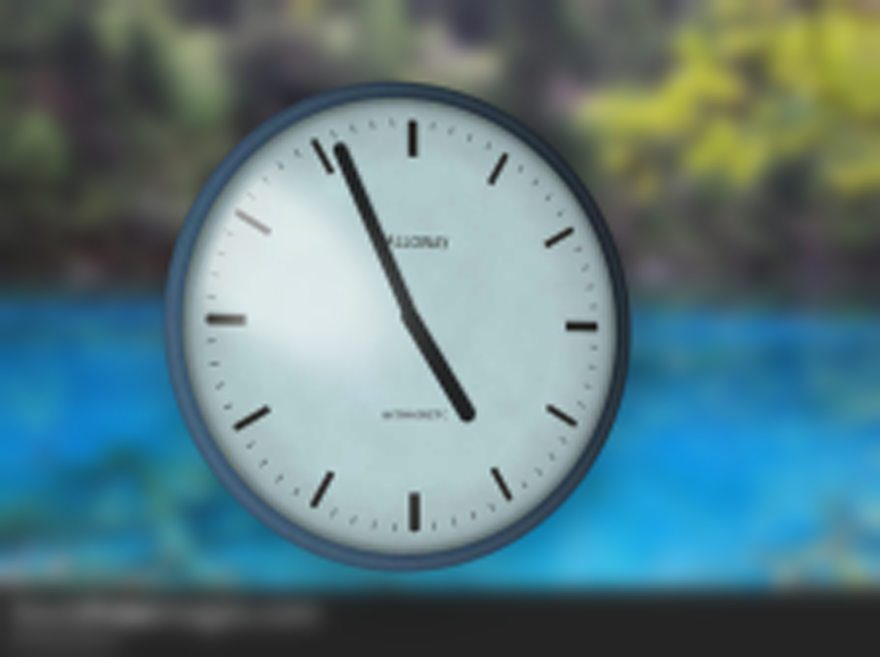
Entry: h=4 m=56
